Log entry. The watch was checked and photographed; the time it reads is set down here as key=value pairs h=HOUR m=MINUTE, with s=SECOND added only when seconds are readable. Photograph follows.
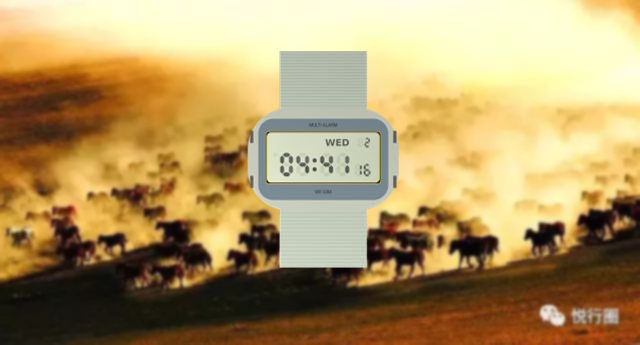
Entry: h=4 m=41 s=16
